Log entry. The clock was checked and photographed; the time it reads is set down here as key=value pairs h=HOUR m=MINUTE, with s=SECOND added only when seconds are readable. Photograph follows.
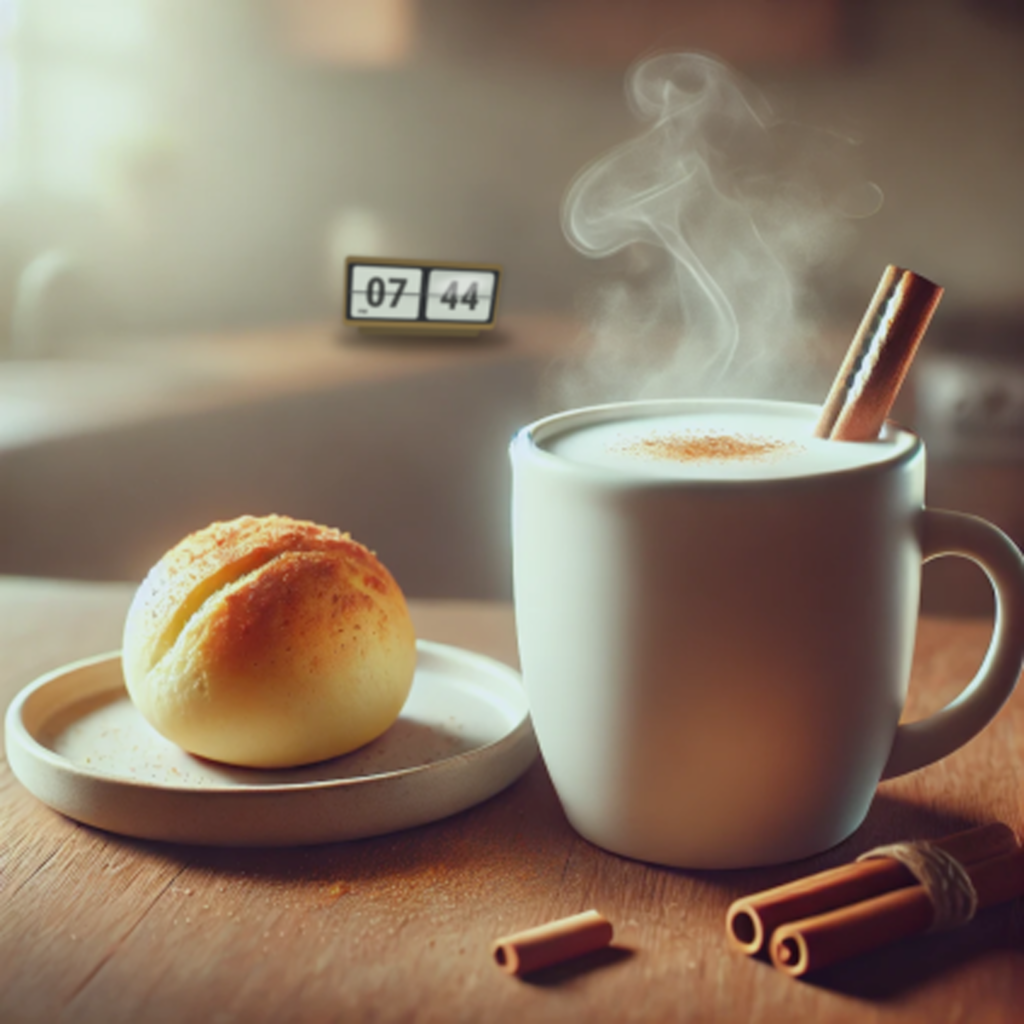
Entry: h=7 m=44
